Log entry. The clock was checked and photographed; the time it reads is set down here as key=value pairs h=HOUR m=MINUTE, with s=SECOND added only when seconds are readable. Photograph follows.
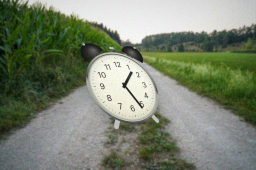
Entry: h=1 m=26
